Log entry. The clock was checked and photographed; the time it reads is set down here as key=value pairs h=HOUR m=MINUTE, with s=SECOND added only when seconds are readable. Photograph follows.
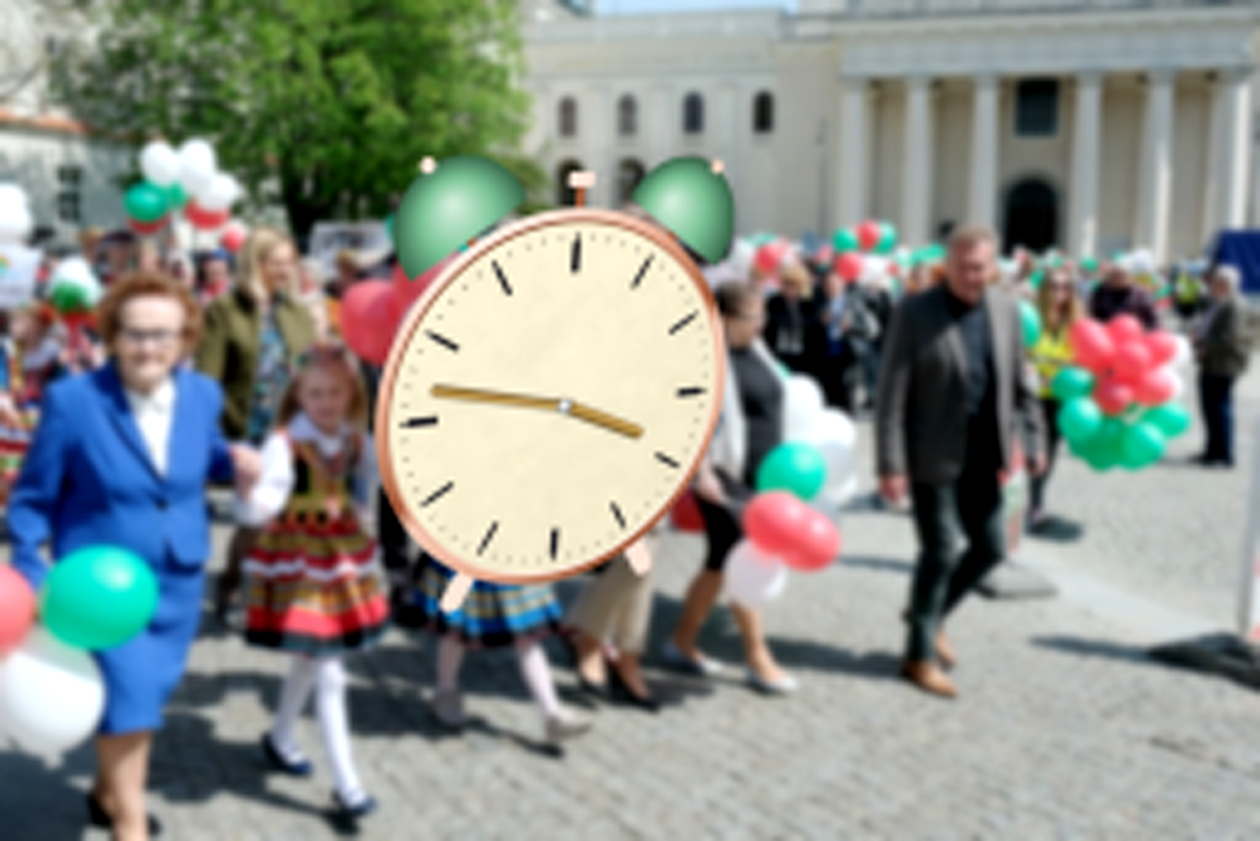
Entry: h=3 m=47
